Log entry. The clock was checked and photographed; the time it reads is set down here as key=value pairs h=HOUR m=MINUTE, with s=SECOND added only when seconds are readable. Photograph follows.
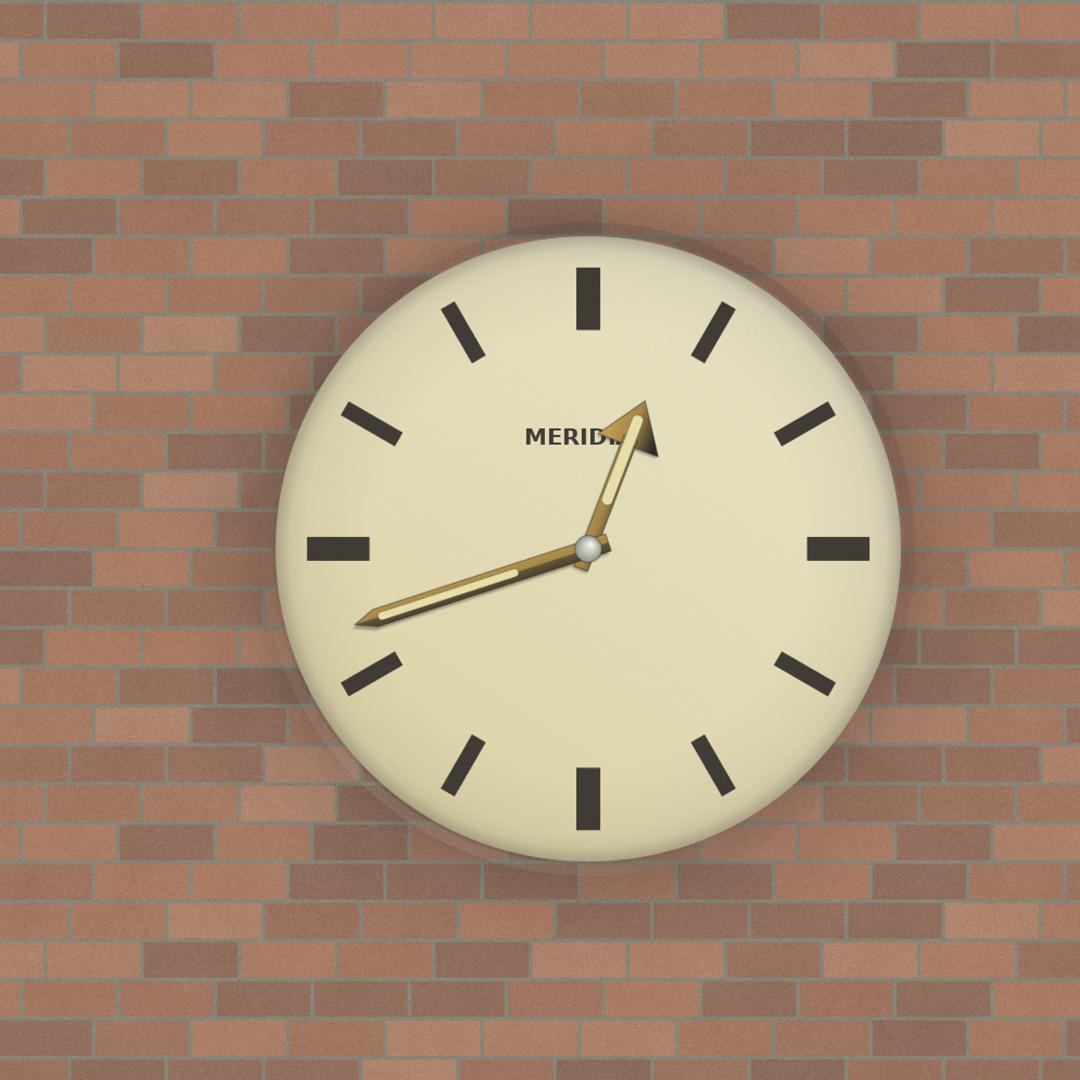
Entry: h=12 m=42
